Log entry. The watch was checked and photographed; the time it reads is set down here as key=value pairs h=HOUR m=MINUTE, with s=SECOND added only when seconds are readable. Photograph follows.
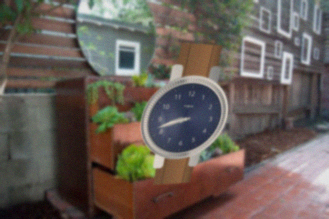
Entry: h=8 m=42
